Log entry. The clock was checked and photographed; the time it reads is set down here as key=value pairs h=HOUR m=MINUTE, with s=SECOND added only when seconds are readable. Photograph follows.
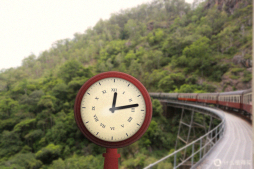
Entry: h=12 m=13
